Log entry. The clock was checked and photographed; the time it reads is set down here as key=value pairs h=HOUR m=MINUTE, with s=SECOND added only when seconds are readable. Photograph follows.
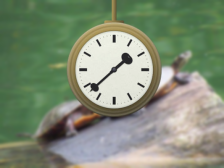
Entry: h=1 m=38
